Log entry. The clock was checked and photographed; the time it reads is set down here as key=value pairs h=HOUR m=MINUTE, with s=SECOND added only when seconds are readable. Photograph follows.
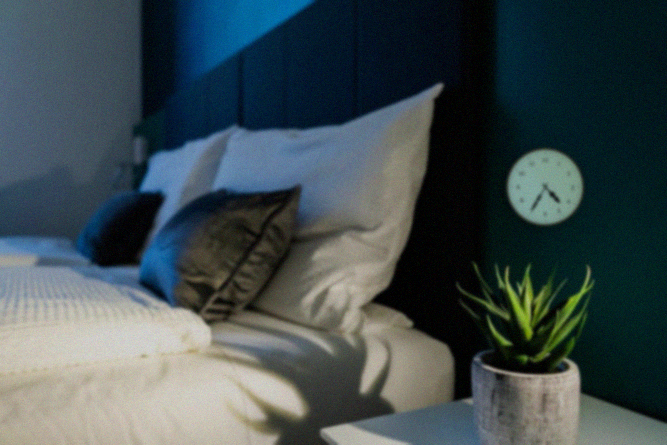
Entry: h=4 m=35
